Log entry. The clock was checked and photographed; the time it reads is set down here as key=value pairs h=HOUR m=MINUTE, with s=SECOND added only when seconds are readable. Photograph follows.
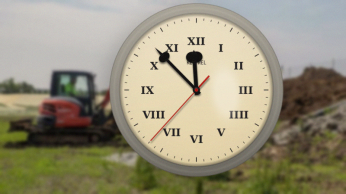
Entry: h=11 m=52 s=37
